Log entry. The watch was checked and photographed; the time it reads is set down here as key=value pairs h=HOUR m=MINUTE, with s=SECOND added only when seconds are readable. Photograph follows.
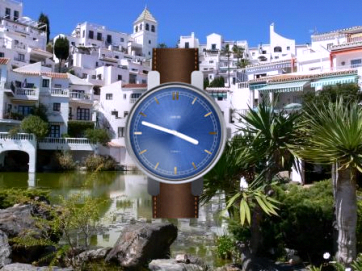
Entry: h=3 m=48
